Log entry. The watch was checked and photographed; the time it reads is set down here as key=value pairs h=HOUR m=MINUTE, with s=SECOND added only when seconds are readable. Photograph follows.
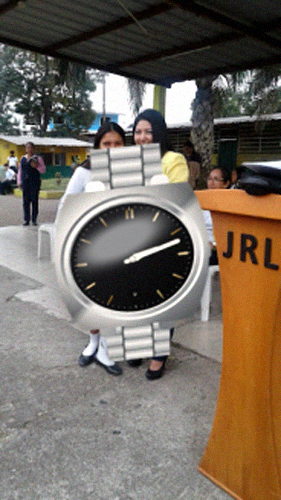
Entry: h=2 m=12
